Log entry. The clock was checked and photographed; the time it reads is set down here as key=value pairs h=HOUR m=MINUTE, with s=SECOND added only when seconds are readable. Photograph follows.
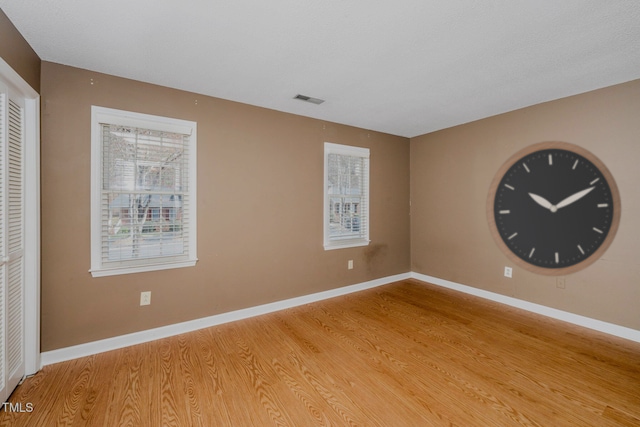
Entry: h=10 m=11
